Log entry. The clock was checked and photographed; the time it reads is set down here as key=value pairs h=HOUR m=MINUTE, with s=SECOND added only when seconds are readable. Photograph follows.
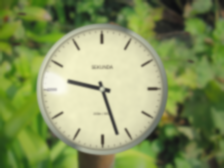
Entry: h=9 m=27
